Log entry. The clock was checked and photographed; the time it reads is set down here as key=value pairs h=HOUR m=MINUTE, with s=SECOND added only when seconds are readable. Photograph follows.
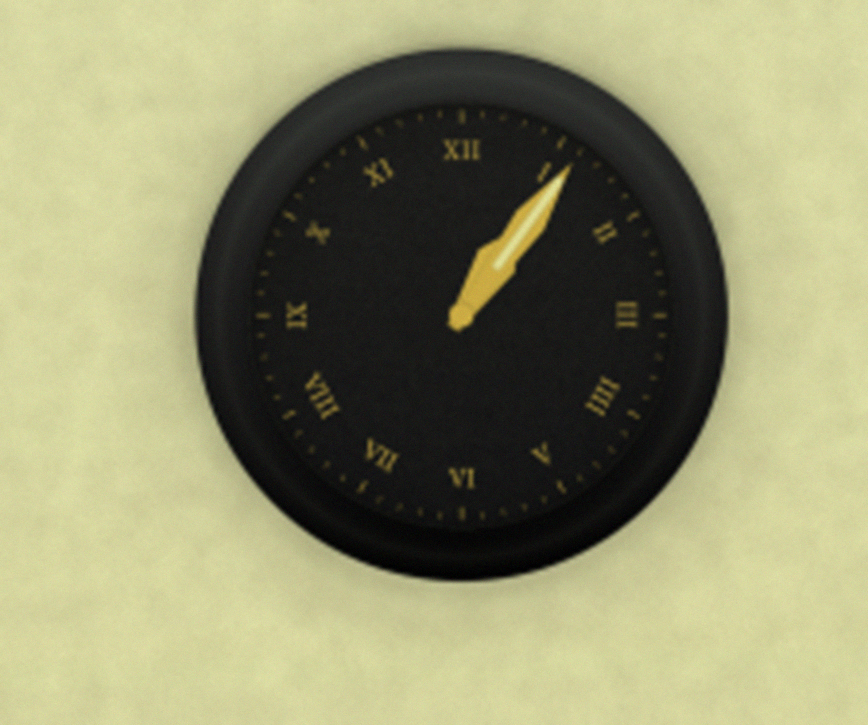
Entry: h=1 m=6
